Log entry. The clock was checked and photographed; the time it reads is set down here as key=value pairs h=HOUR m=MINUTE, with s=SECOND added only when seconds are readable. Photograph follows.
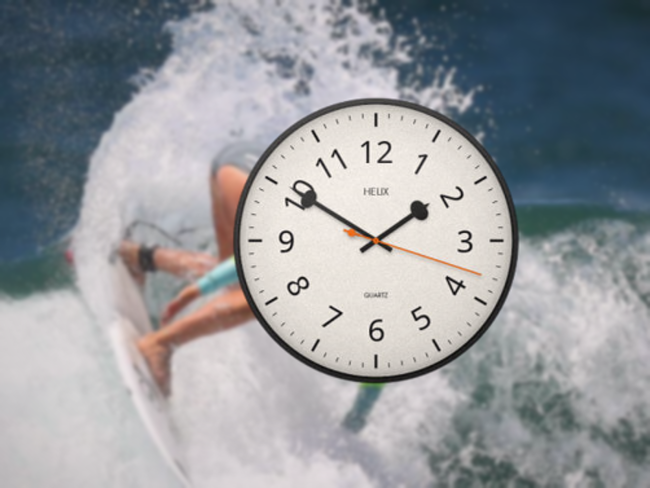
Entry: h=1 m=50 s=18
